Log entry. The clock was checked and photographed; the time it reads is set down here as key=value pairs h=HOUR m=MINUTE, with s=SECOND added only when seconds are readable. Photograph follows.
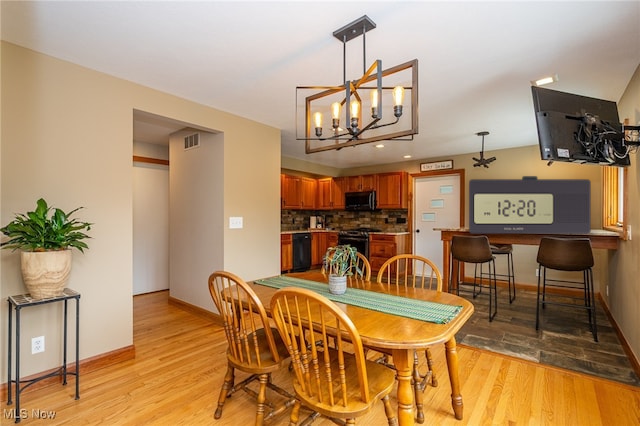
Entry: h=12 m=20
